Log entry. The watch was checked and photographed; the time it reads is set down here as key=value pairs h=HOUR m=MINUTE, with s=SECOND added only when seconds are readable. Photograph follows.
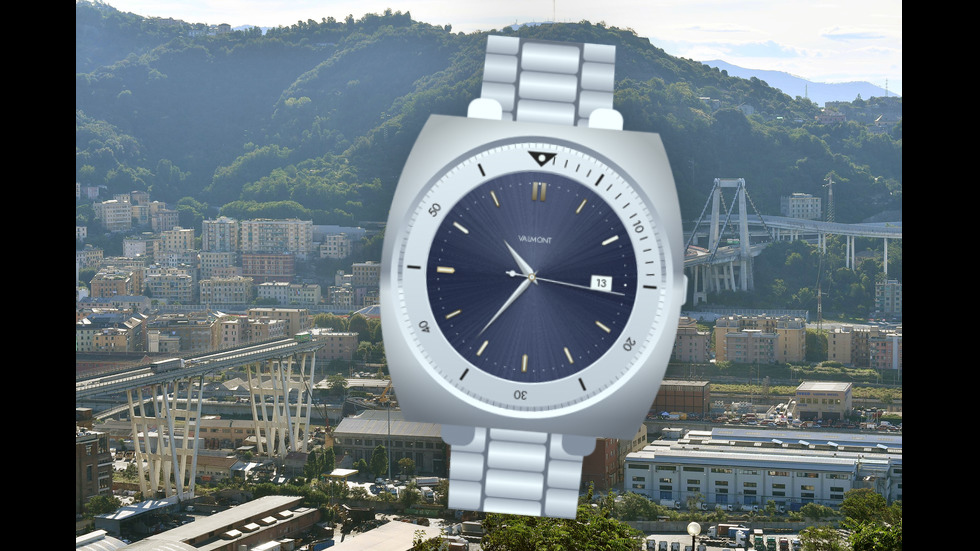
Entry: h=10 m=36 s=16
